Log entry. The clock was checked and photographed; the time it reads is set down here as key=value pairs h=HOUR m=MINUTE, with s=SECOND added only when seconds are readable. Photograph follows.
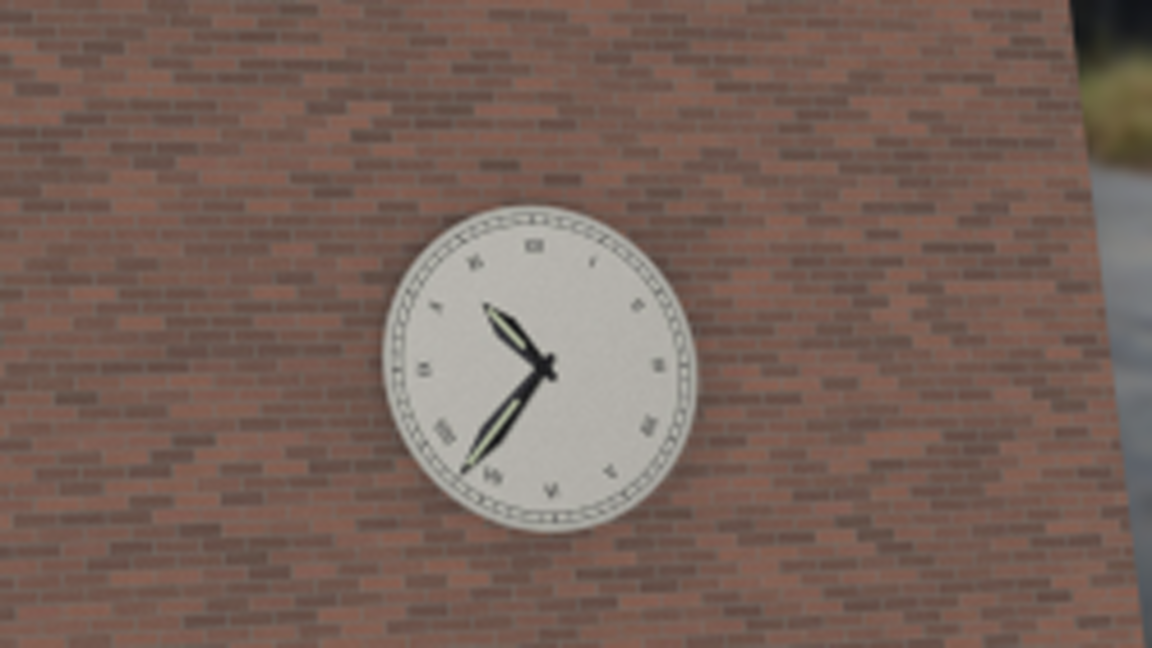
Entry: h=10 m=37
